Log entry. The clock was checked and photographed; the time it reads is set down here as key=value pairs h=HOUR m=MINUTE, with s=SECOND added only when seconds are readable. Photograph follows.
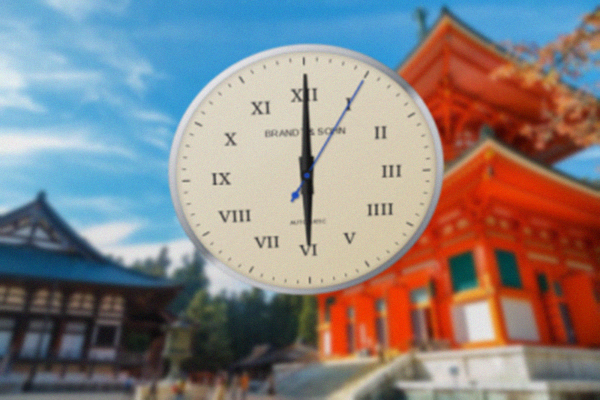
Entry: h=6 m=0 s=5
